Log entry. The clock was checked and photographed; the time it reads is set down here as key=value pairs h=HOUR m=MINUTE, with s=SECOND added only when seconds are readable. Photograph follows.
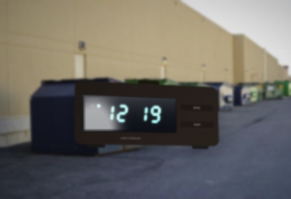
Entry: h=12 m=19
